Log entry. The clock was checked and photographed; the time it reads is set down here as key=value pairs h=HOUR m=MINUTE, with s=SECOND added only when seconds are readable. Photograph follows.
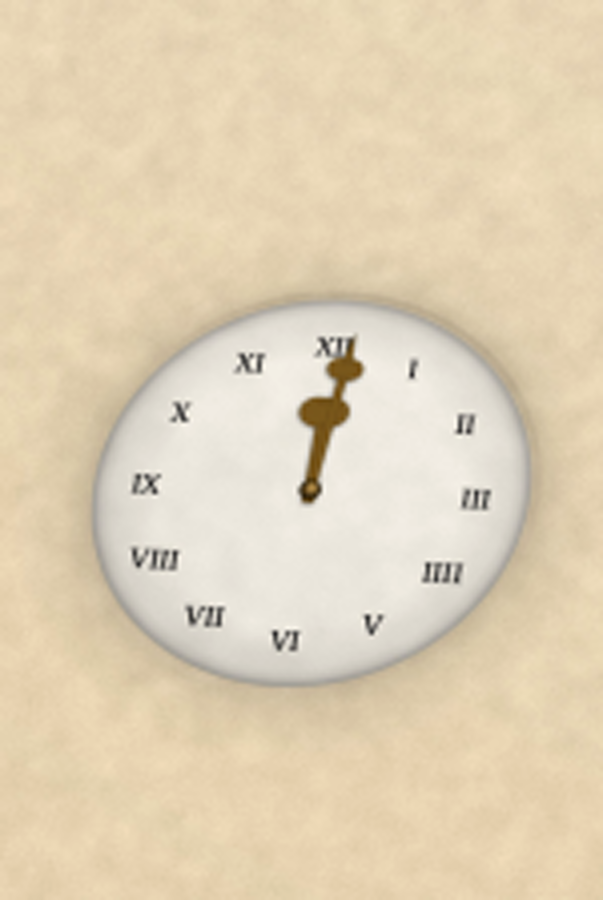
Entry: h=12 m=1
